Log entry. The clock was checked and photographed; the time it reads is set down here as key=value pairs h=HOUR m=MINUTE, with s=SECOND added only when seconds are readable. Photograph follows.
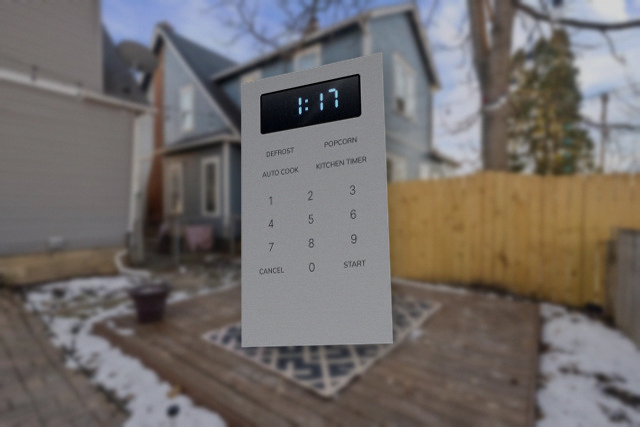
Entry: h=1 m=17
